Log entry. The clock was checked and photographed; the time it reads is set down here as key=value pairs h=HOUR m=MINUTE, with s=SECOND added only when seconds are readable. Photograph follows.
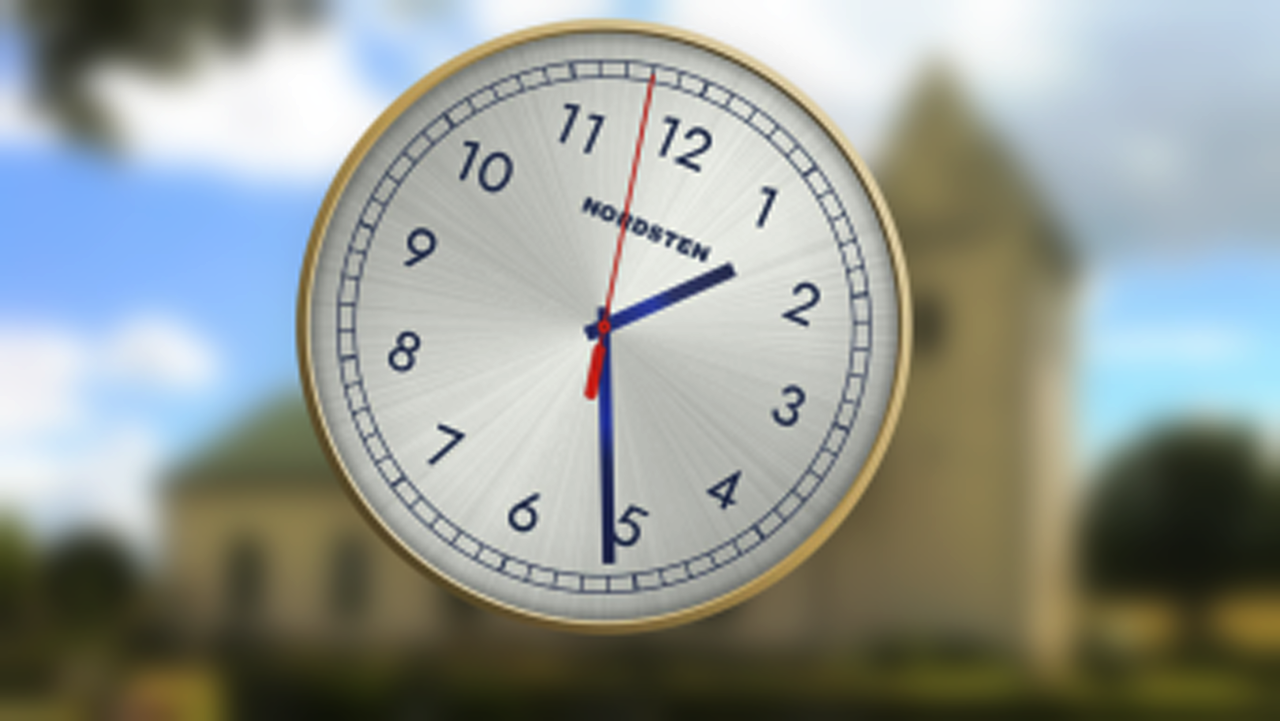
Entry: h=1 m=25 s=58
